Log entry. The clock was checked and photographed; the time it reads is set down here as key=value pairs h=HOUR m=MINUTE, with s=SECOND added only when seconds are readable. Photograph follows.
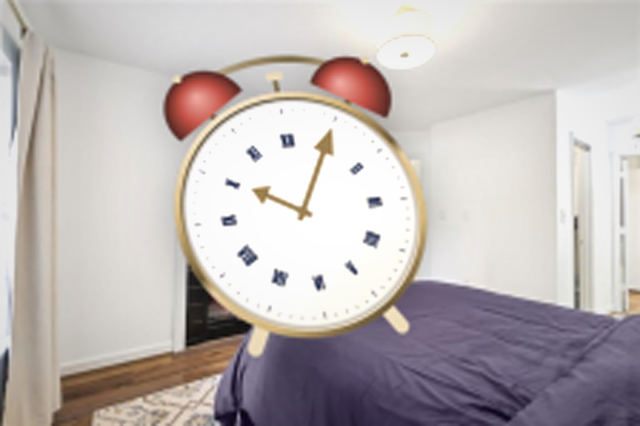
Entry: h=10 m=5
